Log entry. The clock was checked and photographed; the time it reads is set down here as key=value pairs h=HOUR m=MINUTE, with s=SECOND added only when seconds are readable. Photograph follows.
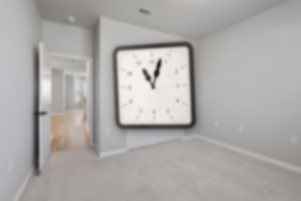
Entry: h=11 m=3
